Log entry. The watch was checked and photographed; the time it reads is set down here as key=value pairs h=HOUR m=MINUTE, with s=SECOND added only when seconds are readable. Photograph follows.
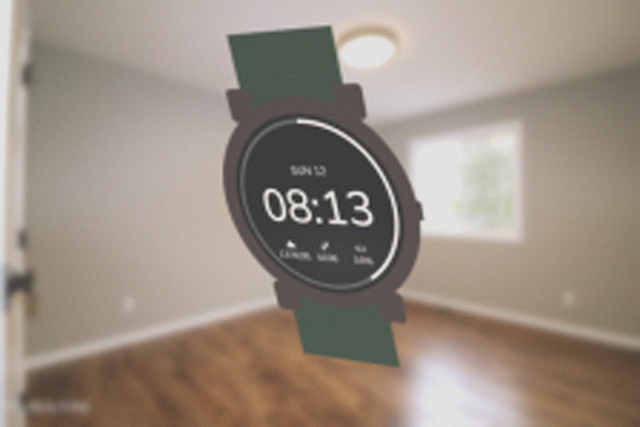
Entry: h=8 m=13
